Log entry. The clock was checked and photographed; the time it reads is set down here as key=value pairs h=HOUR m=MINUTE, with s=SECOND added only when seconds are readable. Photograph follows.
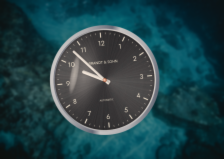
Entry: h=9 m=53
